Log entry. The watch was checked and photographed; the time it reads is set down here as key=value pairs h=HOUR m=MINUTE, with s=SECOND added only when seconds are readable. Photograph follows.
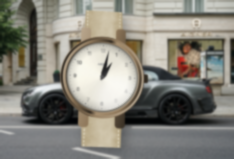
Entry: h=1 m=2
